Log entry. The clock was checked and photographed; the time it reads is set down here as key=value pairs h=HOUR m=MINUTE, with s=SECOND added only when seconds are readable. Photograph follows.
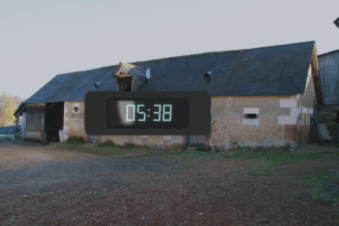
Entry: h=5 m=38
